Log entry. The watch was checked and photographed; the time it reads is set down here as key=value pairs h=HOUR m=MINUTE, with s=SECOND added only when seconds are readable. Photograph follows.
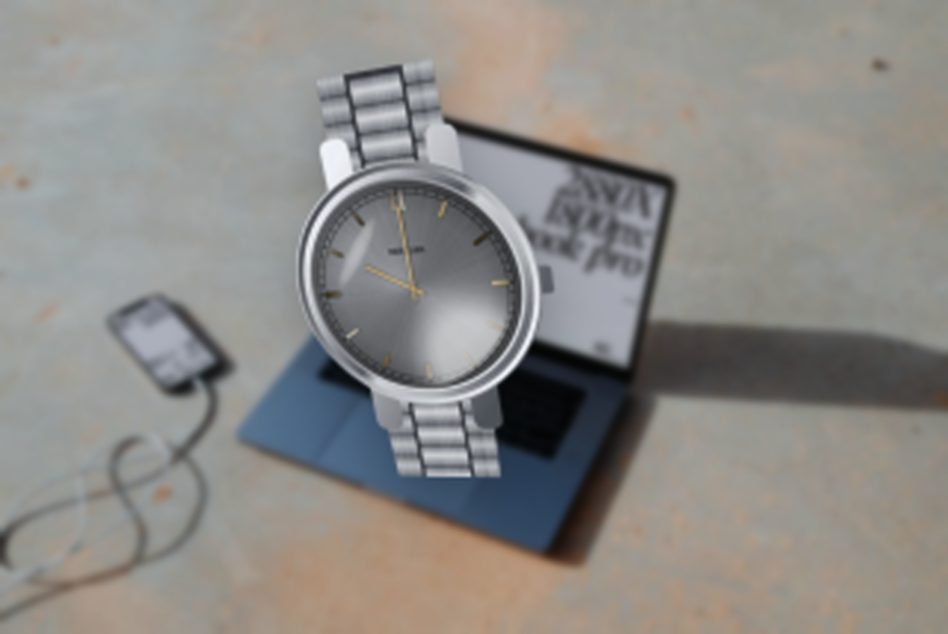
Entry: h=10 m=0
